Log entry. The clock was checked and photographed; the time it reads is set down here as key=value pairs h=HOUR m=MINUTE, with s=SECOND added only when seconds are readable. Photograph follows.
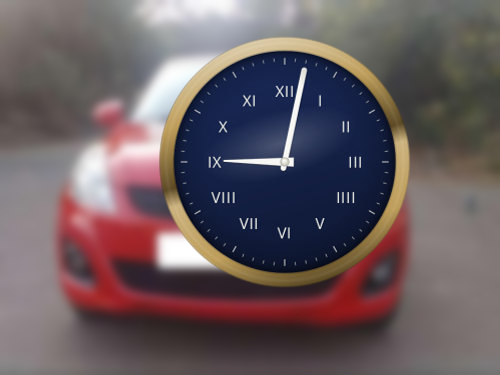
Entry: h=9 m=2
